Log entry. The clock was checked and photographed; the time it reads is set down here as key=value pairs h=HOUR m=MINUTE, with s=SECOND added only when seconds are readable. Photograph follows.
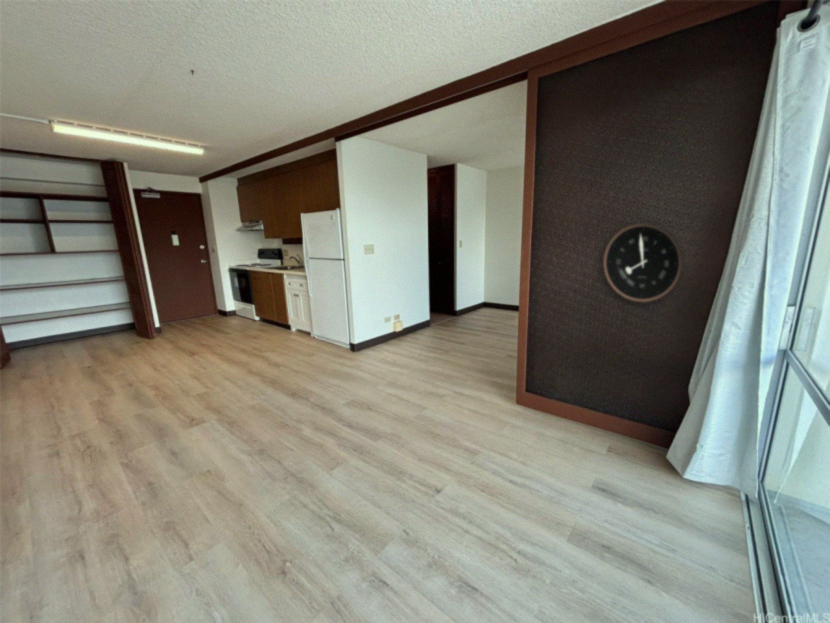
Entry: h=7 m=59
